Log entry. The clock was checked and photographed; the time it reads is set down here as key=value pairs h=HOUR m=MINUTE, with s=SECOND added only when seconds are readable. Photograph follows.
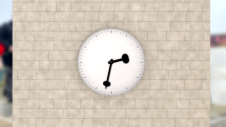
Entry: h=2 m=32
